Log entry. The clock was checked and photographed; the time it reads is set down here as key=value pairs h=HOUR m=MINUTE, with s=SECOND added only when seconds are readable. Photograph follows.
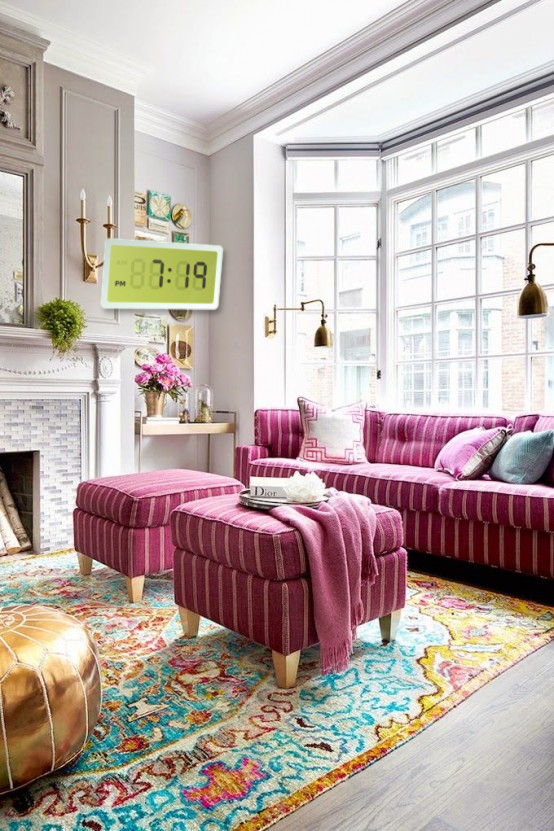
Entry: h=7 m=19
